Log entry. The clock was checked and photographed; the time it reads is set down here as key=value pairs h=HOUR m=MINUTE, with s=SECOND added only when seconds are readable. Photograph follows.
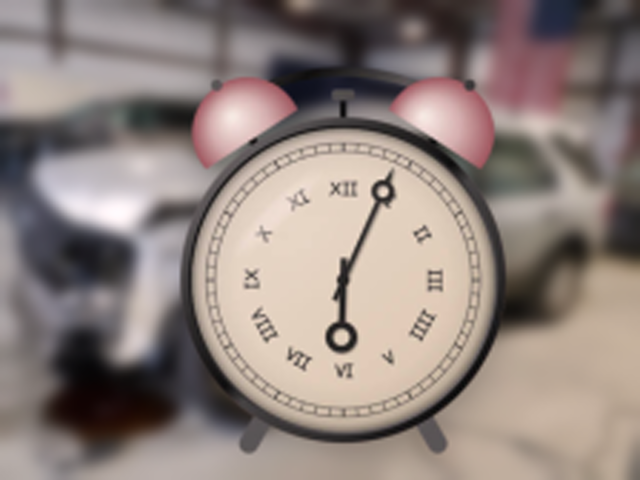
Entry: h=6 m=4
